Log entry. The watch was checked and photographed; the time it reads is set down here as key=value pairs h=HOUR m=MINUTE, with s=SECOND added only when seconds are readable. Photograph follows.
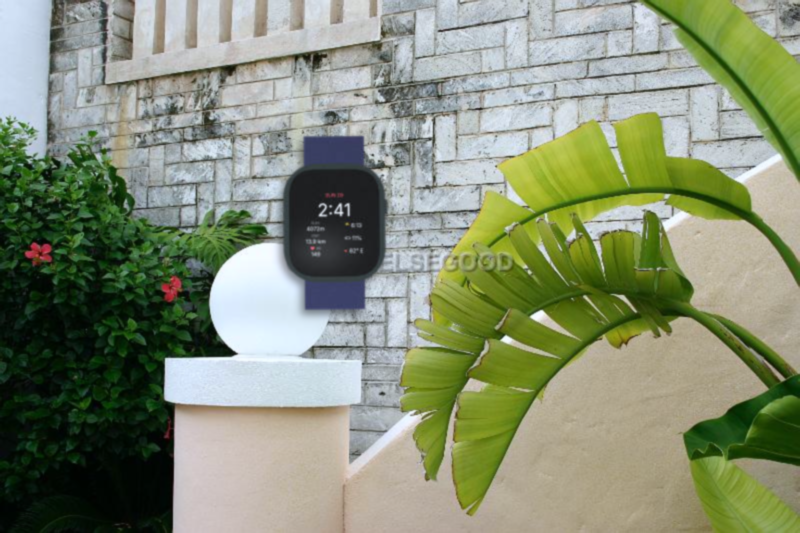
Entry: h=2 m=41
